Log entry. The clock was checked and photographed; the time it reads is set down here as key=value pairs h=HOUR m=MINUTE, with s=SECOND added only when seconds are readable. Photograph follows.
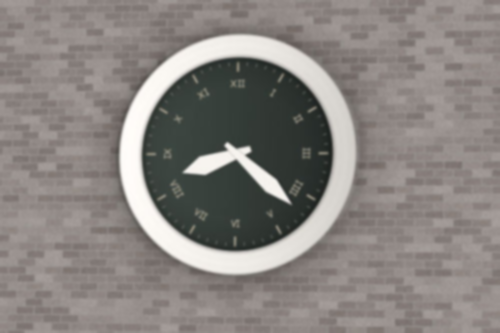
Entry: h=8 m=22
